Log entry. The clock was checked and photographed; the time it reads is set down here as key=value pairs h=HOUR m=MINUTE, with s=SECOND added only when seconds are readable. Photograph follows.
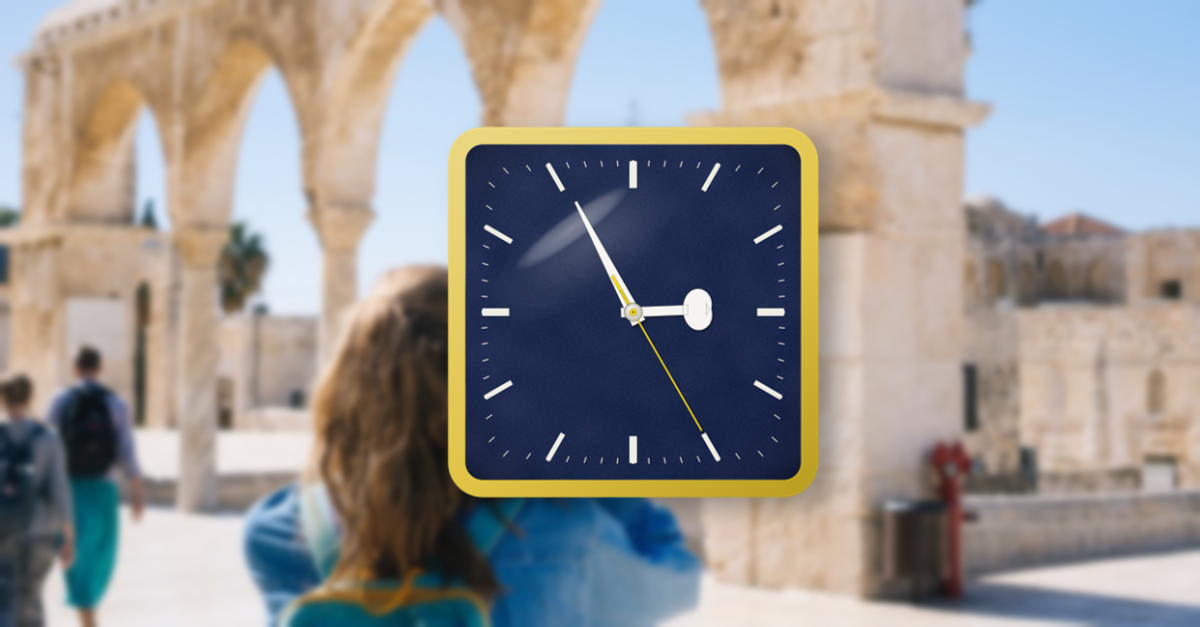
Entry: h=2 m=55 s=25
